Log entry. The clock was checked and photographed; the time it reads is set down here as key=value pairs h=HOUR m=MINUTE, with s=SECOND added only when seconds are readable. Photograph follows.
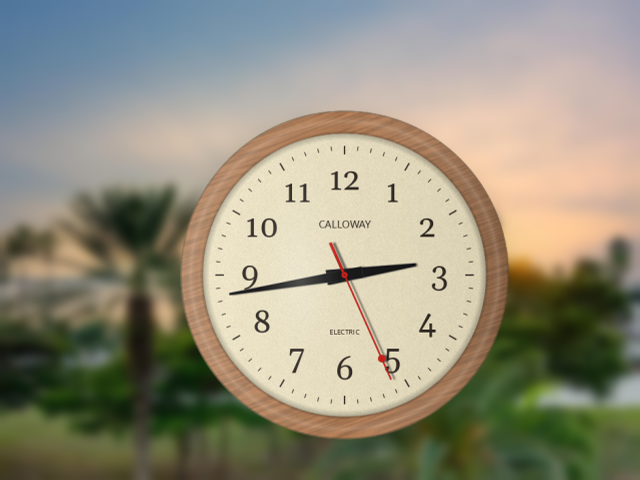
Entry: h=2 m=43 s=26
